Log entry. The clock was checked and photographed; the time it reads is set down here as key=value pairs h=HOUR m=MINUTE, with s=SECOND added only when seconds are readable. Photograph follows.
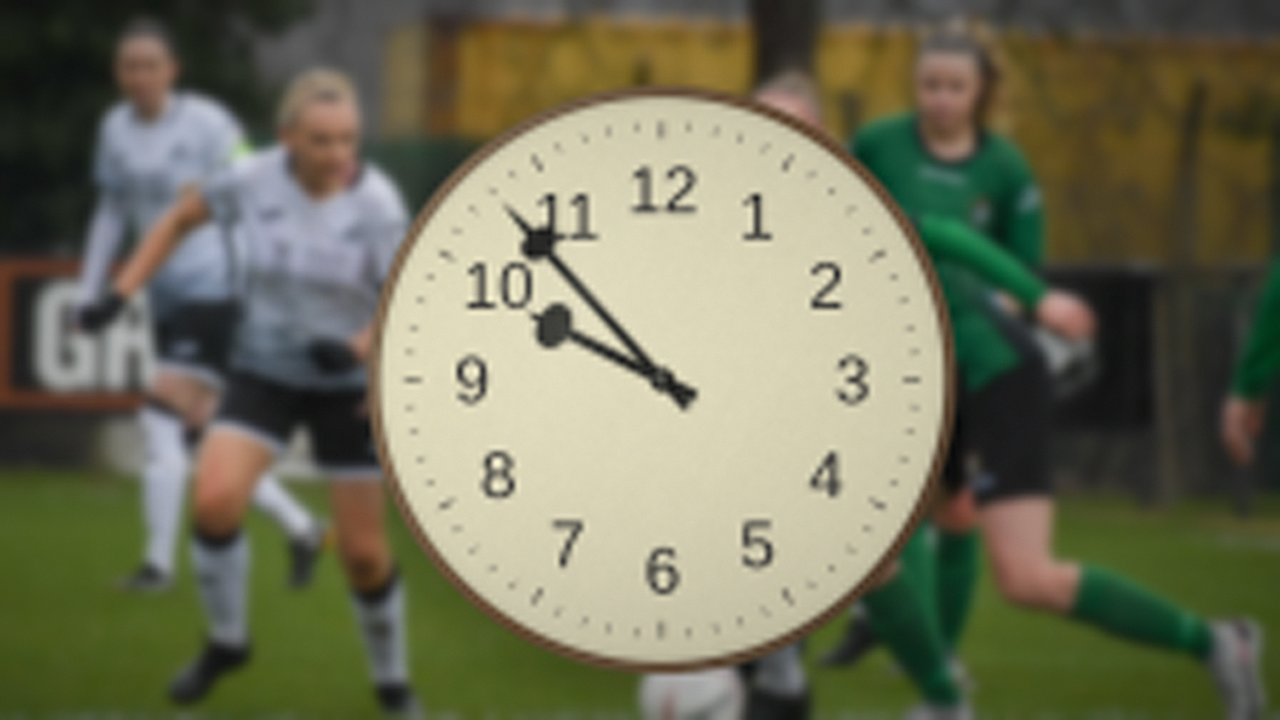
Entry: h=9 m=53
